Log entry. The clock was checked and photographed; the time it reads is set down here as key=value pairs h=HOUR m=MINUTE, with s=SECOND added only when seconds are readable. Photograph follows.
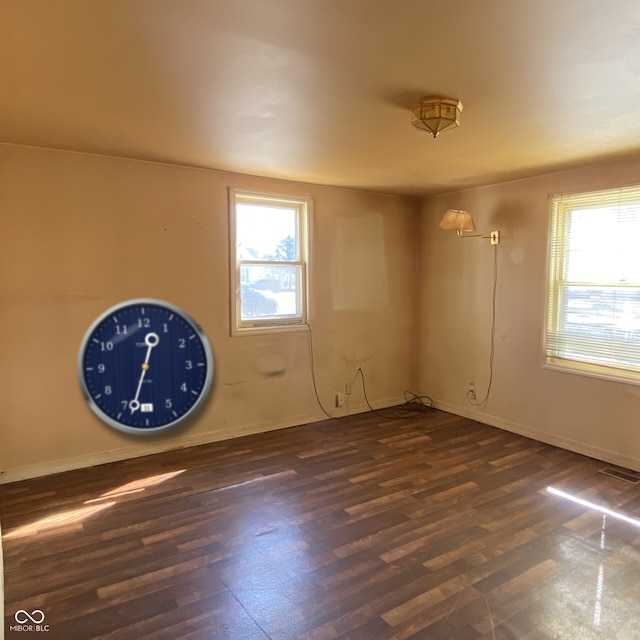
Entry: h=12 m=33
